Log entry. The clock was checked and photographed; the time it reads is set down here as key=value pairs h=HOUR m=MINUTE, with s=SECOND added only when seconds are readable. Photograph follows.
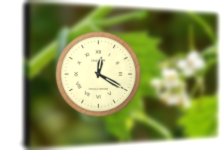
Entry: h=12 m=20
